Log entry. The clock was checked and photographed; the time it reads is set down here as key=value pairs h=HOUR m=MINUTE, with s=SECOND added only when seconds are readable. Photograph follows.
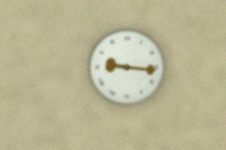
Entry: h=9 m=16
